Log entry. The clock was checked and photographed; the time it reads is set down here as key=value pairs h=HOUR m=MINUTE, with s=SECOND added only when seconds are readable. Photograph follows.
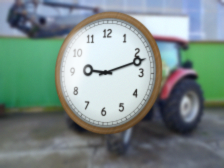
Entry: h=9 m=12
